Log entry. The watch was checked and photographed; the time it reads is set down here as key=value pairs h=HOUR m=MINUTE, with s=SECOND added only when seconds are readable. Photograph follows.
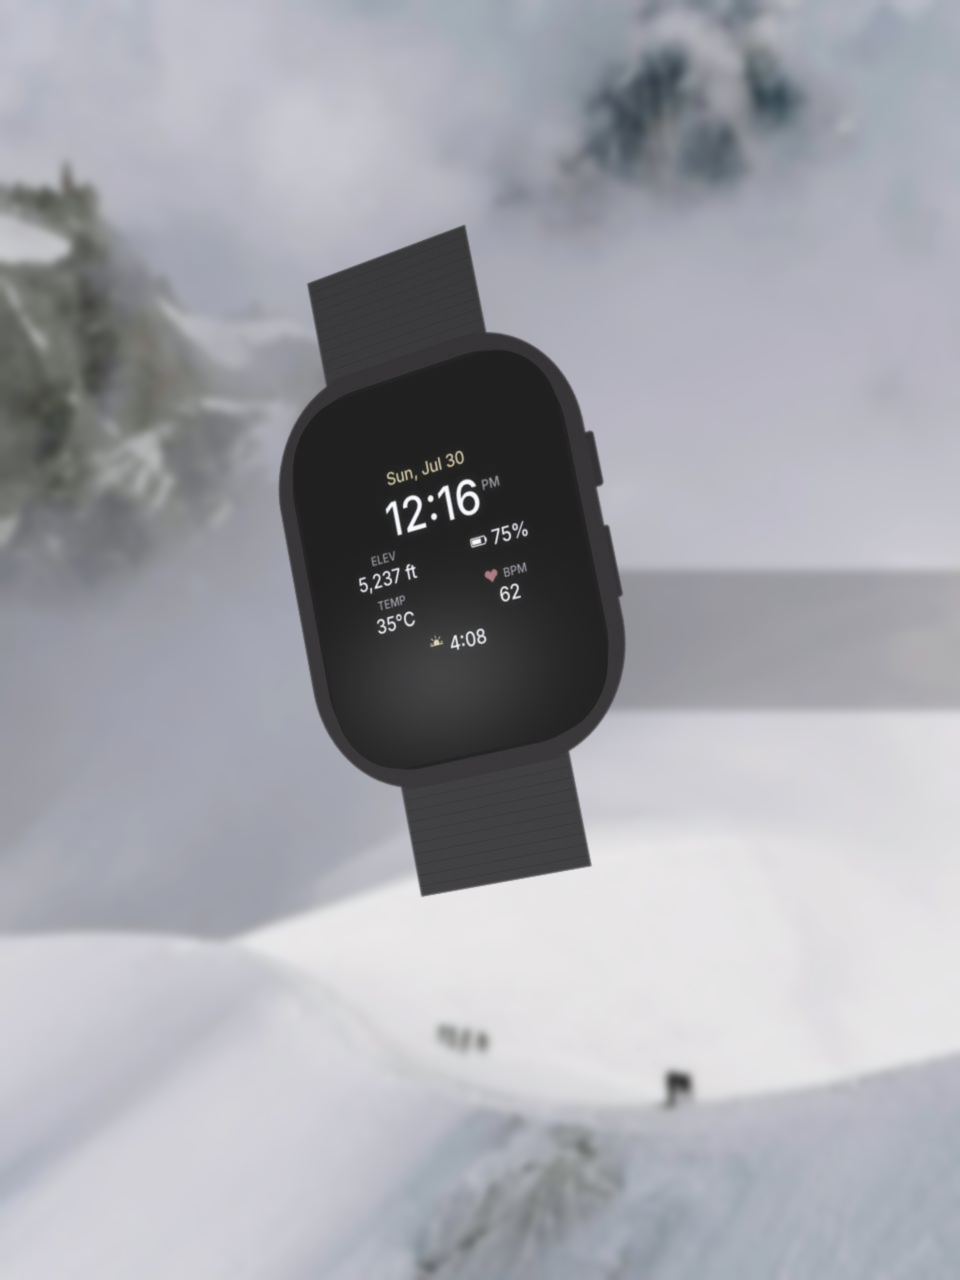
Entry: h=12 m=16
